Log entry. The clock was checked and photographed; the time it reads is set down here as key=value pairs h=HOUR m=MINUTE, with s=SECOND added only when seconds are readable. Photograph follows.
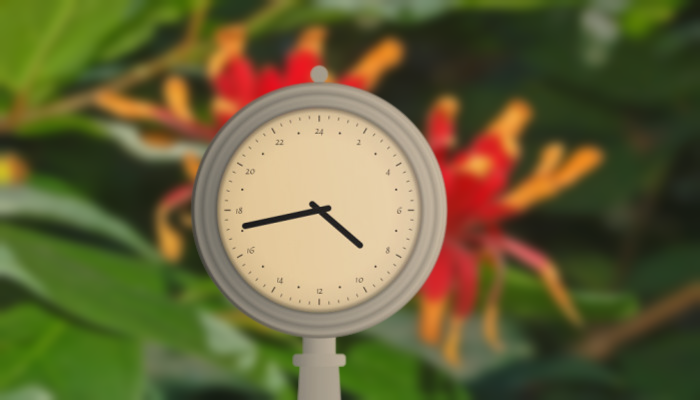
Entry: h=8 m=43
